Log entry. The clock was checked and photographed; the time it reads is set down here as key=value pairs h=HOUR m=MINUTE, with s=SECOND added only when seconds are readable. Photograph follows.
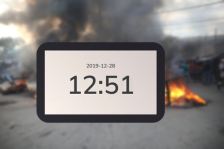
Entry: h=12 m=51
